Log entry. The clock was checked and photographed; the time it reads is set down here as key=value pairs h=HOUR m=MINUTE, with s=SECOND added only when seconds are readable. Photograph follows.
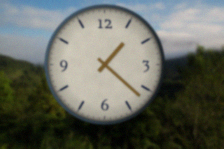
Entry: h=1 m=22
